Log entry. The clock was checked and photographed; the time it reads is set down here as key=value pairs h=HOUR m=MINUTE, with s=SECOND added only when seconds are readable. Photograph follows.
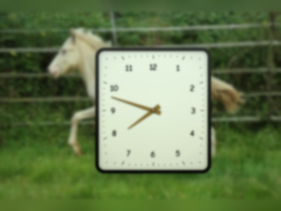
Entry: h=7 m=48
